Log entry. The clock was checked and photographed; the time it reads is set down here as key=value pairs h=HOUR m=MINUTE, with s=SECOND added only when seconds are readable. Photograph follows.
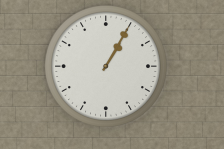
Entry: h=1 m=5
